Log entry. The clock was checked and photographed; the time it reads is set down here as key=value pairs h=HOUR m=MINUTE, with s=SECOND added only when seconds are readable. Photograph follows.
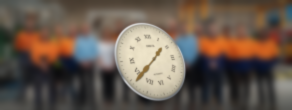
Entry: h=1 m=39
